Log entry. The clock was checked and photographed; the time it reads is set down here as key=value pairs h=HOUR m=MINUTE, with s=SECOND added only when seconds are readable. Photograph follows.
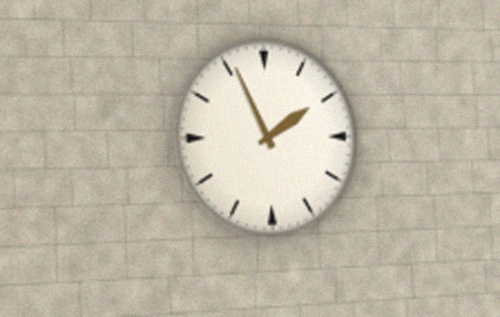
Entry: h=1 m=56
